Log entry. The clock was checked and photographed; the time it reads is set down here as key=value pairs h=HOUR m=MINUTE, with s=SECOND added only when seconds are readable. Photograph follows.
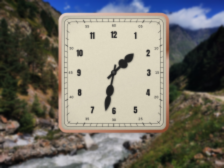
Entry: h=1 m=32
